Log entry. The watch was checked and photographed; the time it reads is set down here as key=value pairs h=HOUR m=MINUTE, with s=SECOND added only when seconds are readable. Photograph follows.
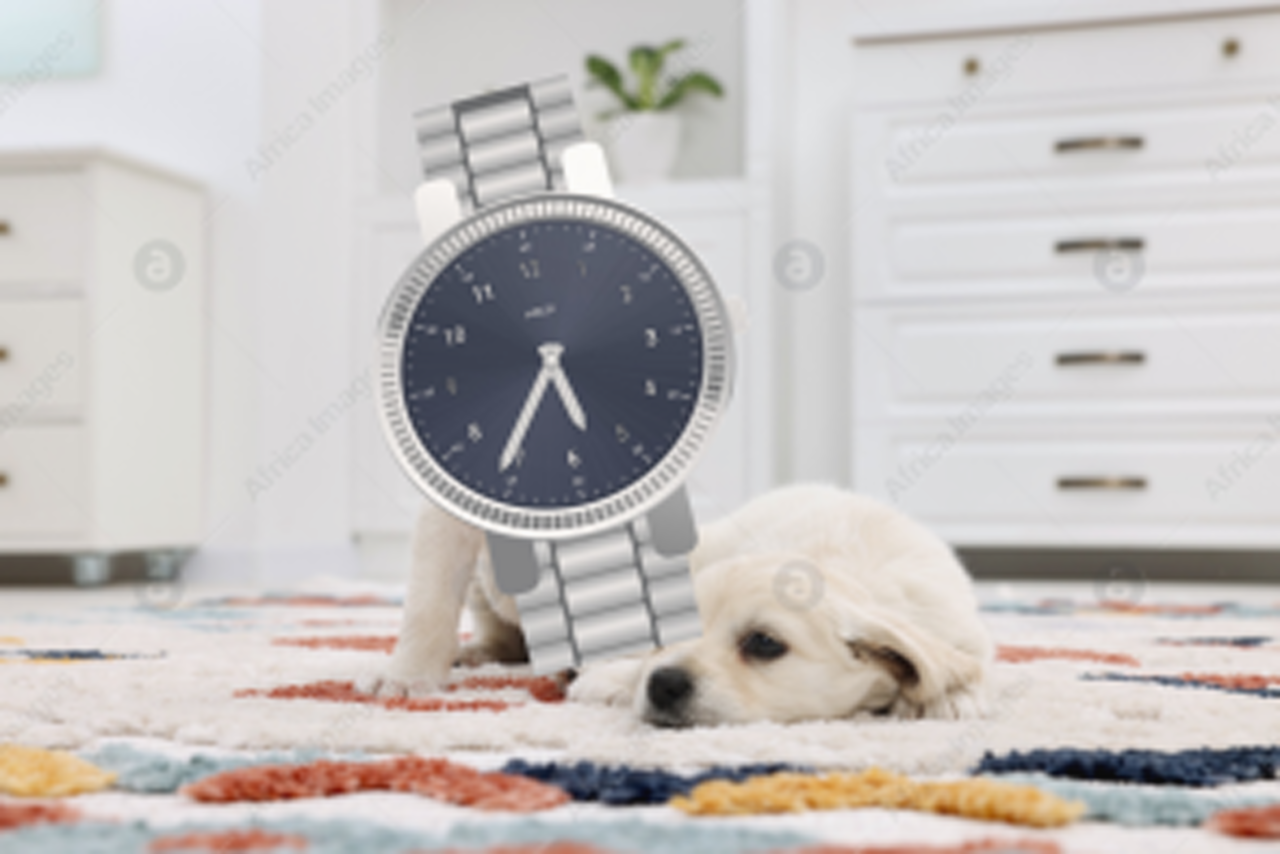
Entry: h=5 m=36
